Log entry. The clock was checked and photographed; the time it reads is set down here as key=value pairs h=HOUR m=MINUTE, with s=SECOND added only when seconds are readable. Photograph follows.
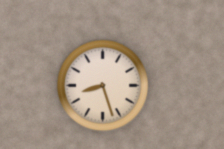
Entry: h=8 m=27
